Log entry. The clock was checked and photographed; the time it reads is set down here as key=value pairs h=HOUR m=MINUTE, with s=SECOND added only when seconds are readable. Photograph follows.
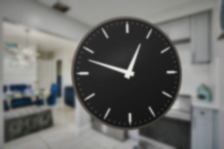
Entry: h=12 m=48
